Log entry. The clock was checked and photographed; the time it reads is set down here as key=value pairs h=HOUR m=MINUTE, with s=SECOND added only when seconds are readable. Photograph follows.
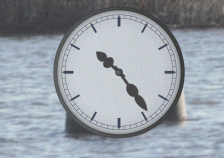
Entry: h=10 m=24
